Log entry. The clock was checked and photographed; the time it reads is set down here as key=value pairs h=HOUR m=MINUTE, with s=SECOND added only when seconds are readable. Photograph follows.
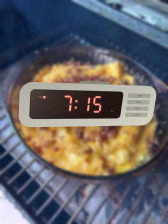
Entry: h=7 m=15
